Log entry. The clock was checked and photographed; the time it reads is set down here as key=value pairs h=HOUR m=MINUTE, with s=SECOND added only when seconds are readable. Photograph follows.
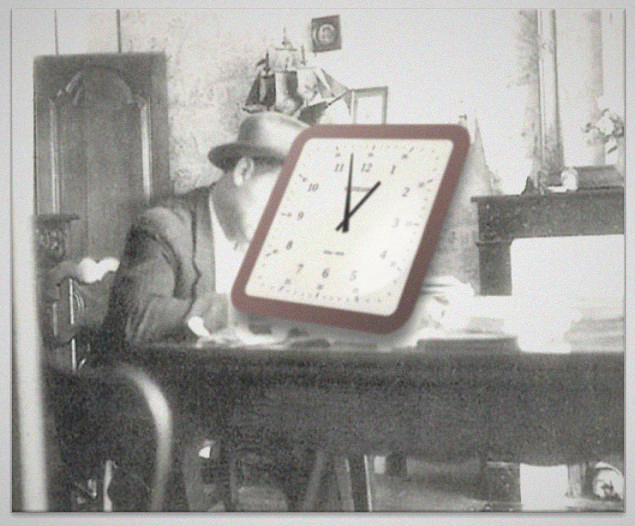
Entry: h=12 m=57
